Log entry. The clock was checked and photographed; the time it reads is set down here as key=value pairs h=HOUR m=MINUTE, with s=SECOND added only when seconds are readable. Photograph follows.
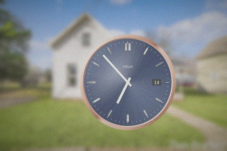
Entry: h=6 m=53
